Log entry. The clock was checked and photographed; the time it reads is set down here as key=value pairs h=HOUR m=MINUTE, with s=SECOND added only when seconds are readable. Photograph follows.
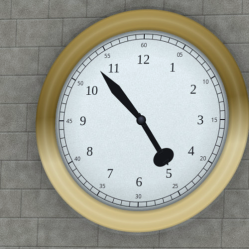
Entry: h=4 m=53
